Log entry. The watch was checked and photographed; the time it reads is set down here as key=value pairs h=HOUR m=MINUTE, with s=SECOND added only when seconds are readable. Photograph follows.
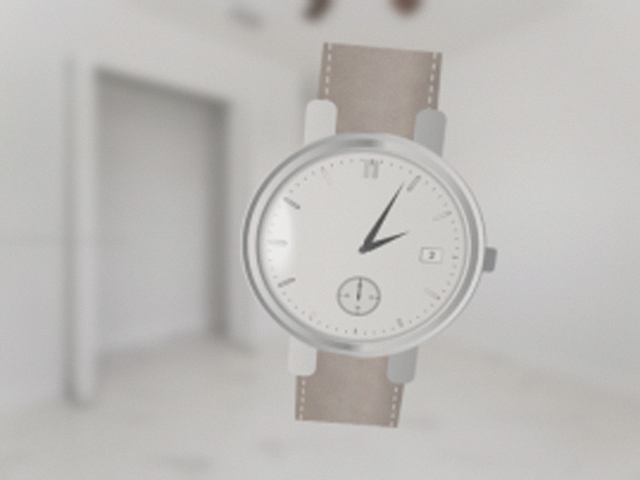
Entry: h=2 m=4
